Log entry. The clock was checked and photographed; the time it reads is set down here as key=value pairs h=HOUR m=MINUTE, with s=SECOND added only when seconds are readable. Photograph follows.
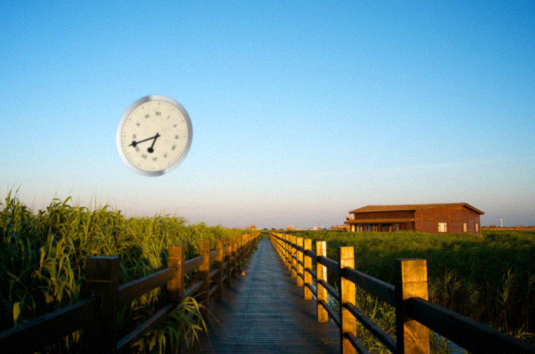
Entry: h=6 m=42
